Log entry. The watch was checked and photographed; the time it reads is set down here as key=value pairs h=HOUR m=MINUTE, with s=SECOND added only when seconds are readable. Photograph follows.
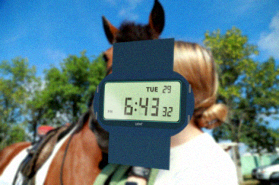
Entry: h=6 m=43 s=32
